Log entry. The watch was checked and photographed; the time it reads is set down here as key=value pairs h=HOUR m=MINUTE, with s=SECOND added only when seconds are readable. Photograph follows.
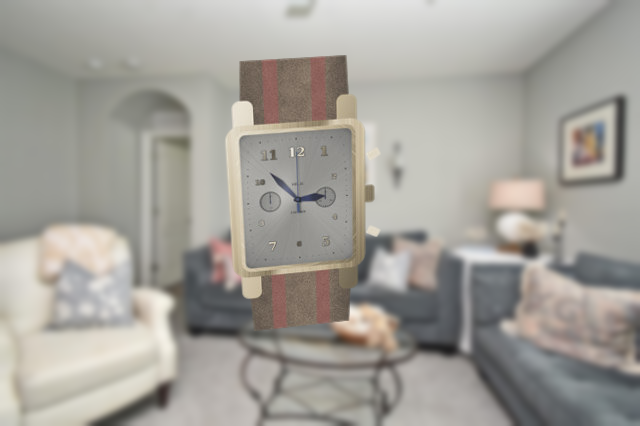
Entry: h=2 m=53
